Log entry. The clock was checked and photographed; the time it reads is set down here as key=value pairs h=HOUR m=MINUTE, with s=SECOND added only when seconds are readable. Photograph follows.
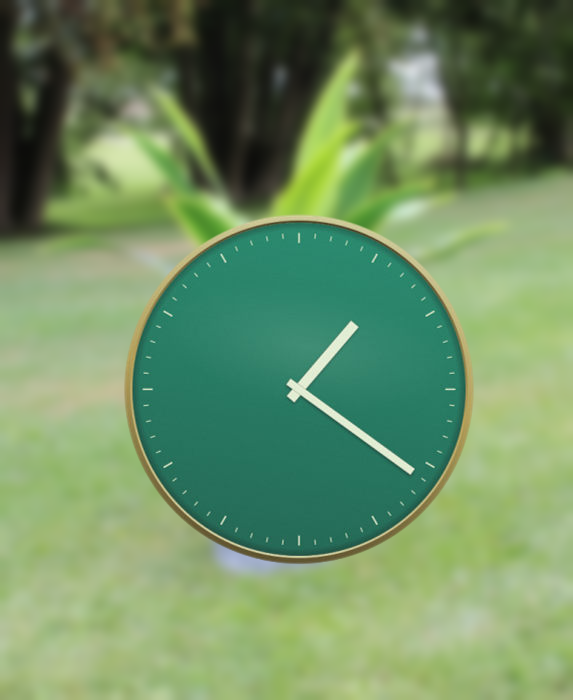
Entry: h=1 m=21
